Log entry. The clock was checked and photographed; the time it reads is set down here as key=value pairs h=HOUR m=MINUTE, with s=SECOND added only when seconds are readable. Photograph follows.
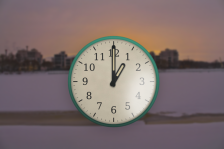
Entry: h=1 m=0
